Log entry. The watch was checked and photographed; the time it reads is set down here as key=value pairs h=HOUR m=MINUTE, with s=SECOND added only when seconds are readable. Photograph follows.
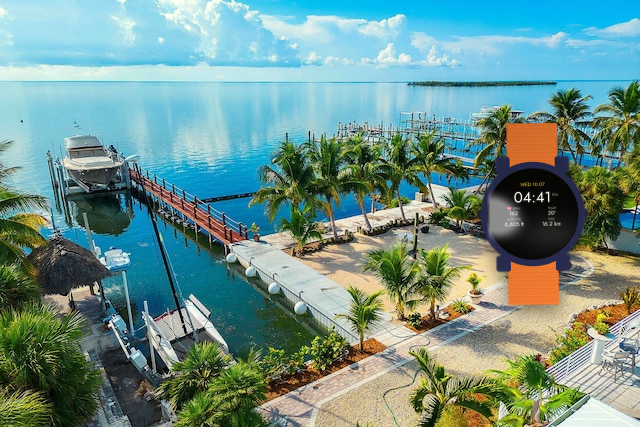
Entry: h=4 m=41
